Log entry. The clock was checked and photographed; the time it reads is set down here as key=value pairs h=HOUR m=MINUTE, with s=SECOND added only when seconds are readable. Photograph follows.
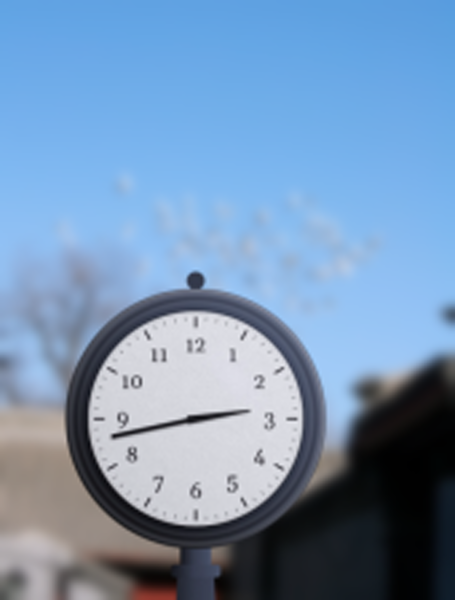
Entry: h=2 m=43
